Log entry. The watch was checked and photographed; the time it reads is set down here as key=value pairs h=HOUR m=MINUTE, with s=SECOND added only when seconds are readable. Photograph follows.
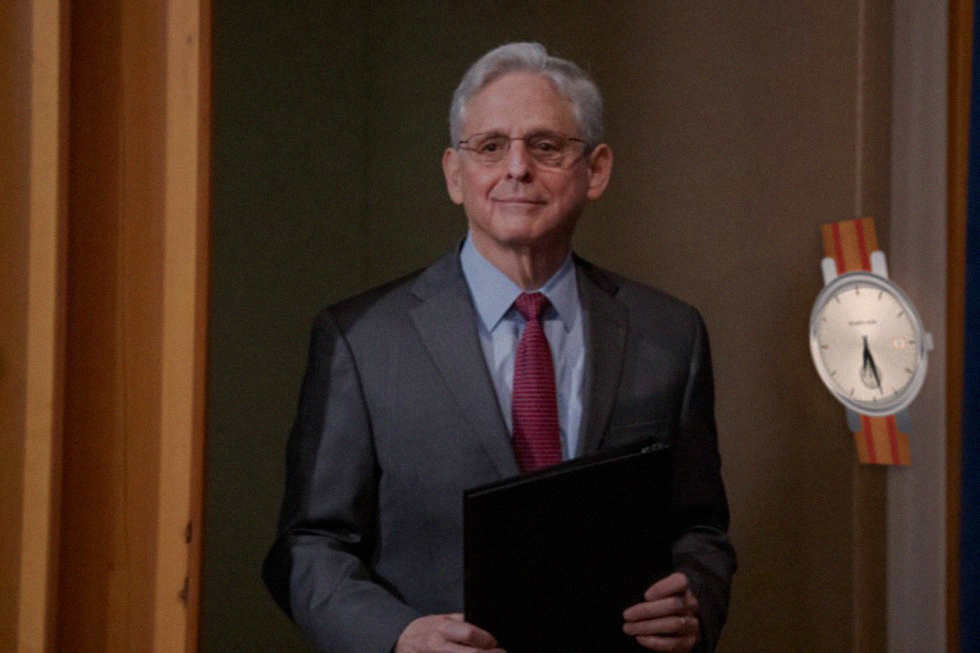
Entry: h=6 m=28
